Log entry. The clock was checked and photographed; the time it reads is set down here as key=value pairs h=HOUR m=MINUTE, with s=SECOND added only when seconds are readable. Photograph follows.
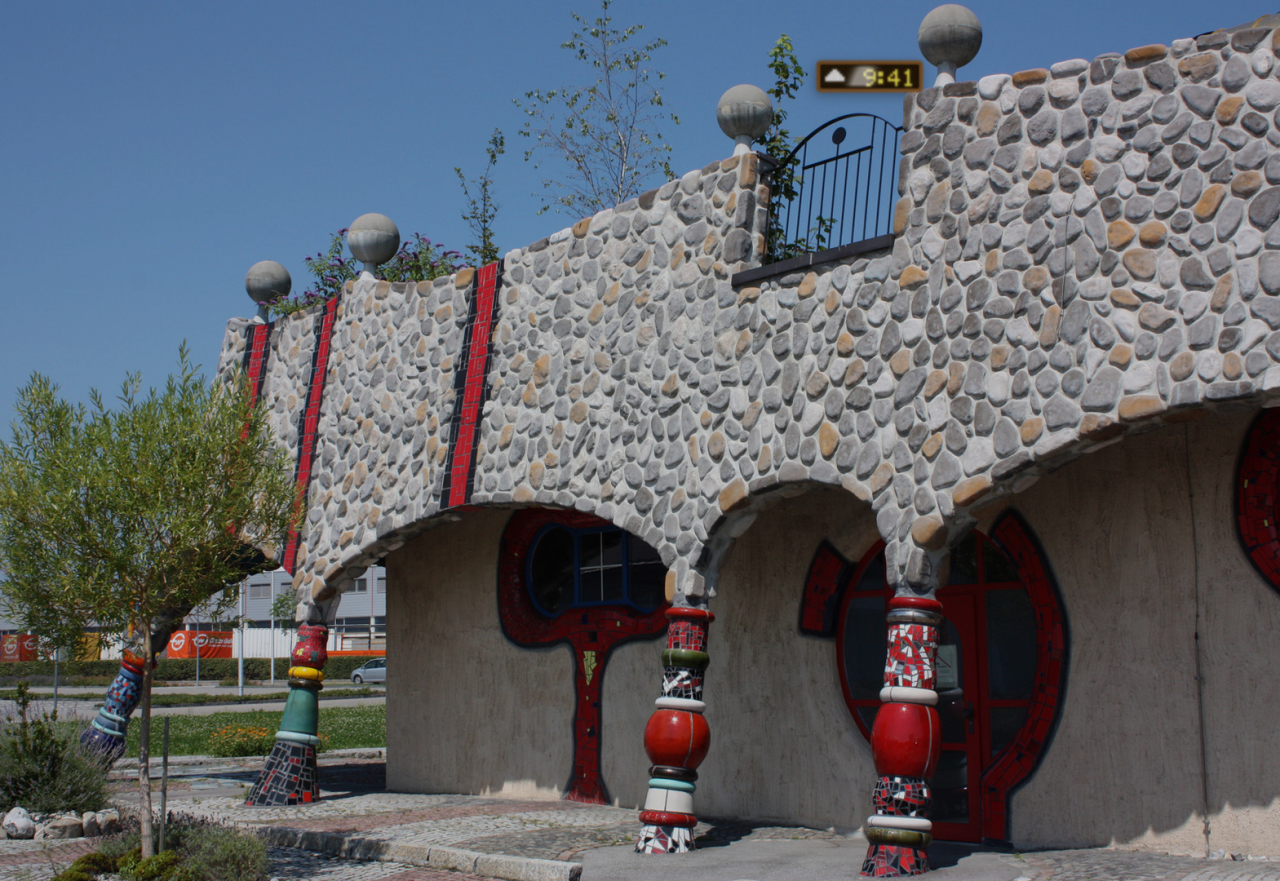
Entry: h=9 m=41
